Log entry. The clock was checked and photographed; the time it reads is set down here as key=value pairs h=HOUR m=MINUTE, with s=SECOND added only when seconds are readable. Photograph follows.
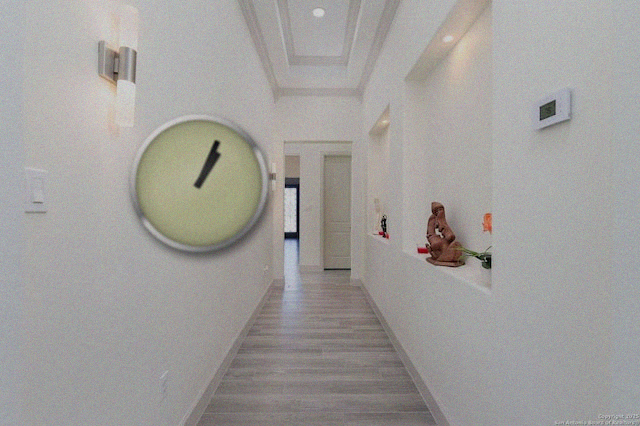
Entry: h=1 m=4
